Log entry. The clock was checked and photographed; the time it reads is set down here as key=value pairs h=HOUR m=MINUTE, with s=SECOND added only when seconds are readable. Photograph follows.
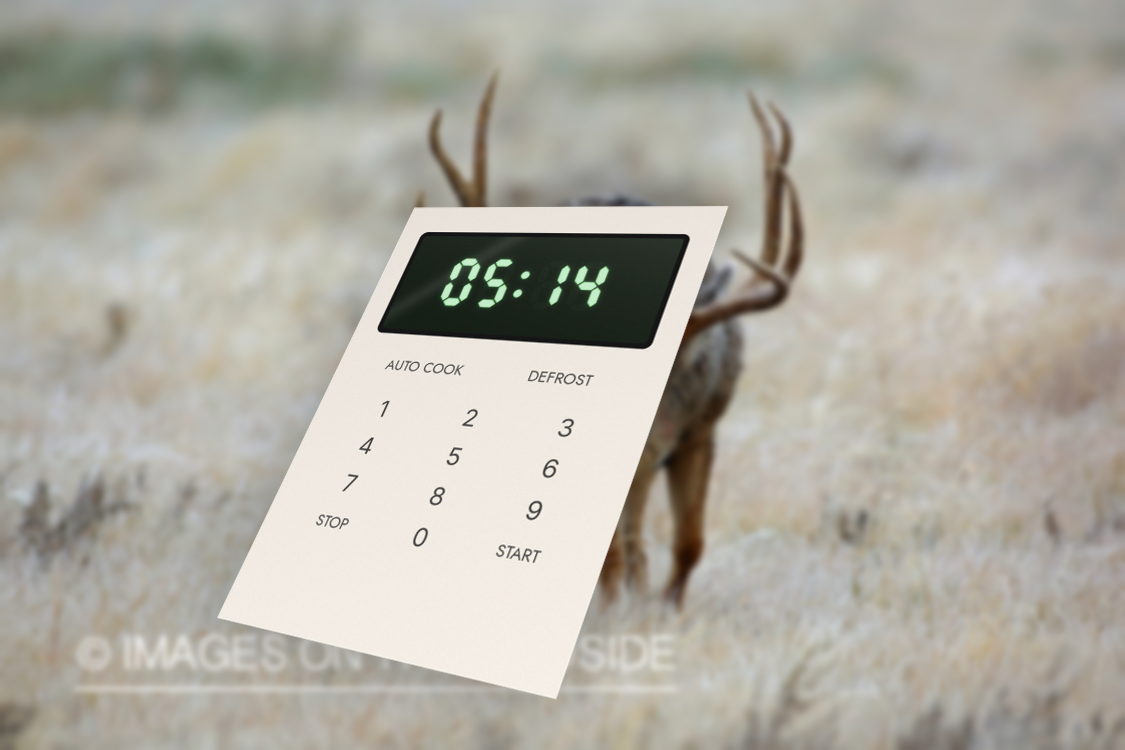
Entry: h=5 m=14
